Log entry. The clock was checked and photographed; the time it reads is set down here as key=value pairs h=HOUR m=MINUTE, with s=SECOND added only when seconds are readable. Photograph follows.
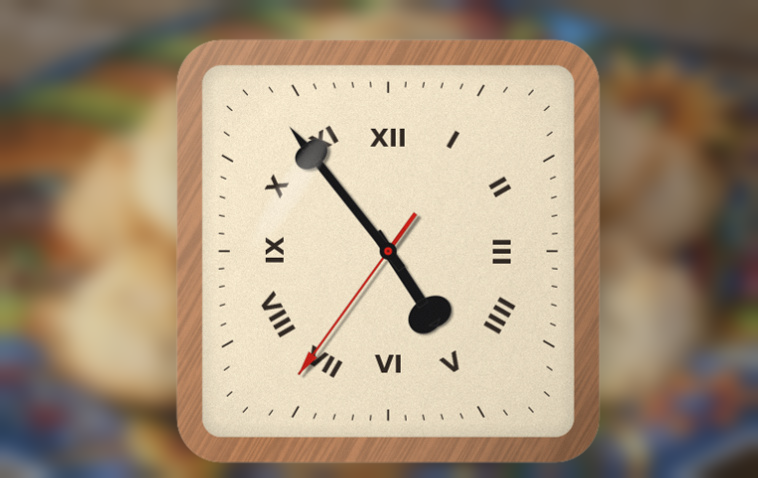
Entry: h=4 m=53 s=36
